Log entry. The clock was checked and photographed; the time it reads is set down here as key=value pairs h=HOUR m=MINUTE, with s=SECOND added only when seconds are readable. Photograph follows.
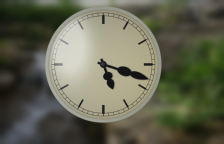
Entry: h=5 m=18
